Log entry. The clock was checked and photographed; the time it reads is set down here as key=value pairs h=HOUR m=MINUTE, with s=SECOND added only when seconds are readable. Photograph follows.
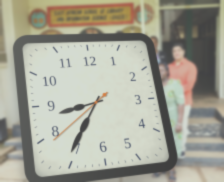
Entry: h=8 m=35 s=39
